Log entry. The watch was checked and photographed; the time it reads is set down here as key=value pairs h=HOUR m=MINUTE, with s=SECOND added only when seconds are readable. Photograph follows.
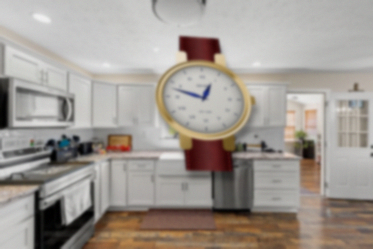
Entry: h=12 m=48
